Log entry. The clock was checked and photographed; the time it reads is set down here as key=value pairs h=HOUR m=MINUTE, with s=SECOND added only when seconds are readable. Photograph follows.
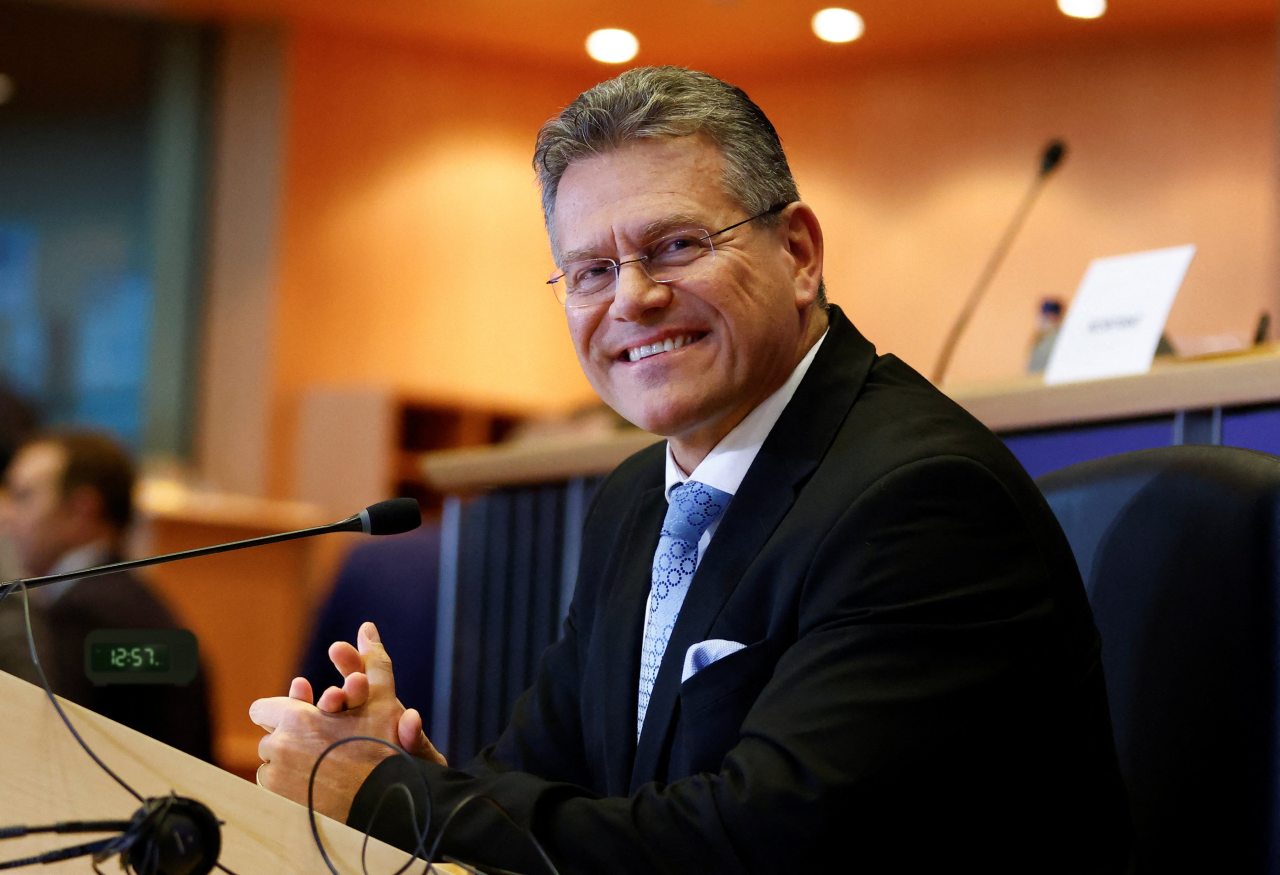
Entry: h=12 m=57
